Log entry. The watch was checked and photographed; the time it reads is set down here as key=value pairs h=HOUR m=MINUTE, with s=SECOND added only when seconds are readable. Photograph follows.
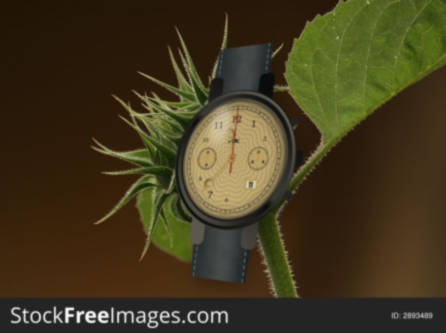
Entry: h=11 m=37
